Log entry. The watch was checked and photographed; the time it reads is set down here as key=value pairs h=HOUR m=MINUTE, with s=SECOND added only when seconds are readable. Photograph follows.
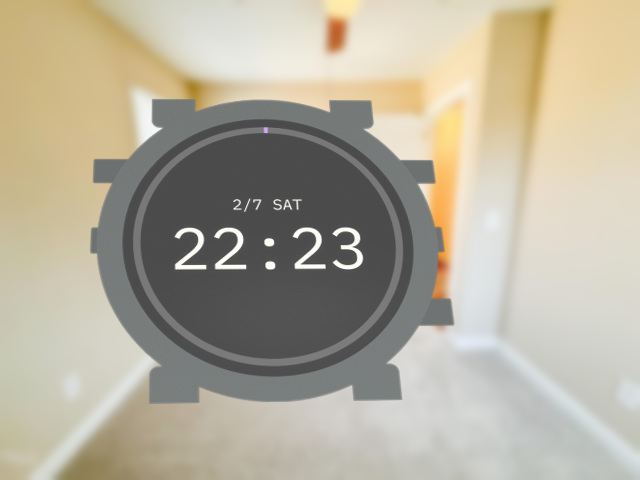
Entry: h=22 m=23
